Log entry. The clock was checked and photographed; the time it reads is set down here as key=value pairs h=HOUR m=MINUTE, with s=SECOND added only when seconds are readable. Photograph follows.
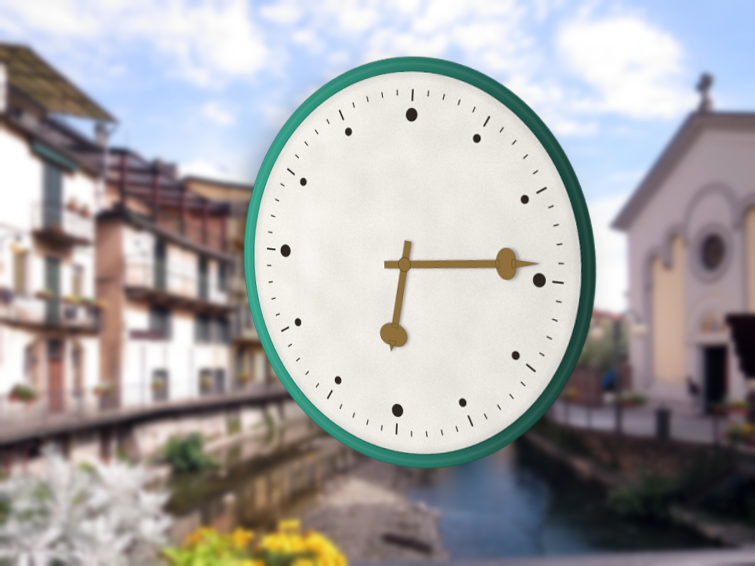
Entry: h=6 m=14
